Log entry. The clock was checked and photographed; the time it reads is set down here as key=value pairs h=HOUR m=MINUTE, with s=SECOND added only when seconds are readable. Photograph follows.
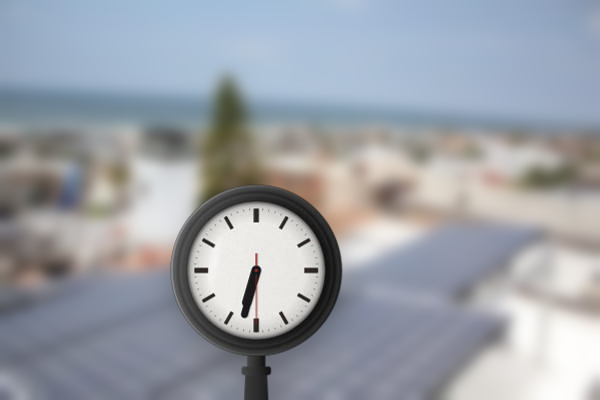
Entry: h=6 m=32 s=30
